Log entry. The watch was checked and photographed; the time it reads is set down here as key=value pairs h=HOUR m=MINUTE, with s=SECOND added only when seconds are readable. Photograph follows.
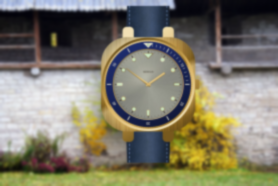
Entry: h=1 m=51
